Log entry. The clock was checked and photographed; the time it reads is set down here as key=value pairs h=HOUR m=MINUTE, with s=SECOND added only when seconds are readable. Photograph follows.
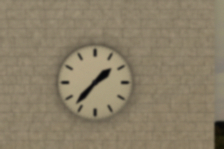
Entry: h=1 m=37
